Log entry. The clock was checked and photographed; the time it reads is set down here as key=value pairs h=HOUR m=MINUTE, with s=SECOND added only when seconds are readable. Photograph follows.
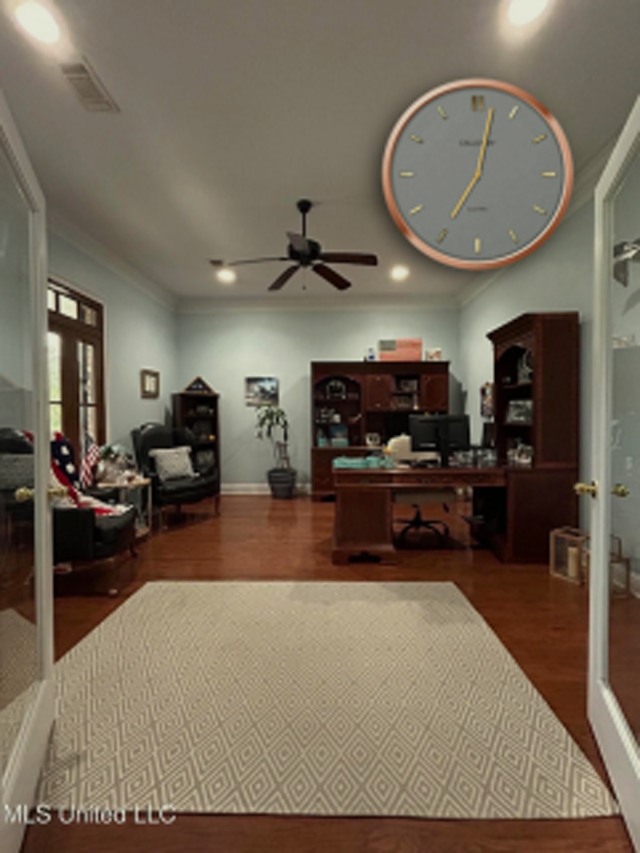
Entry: h=7 m=2
